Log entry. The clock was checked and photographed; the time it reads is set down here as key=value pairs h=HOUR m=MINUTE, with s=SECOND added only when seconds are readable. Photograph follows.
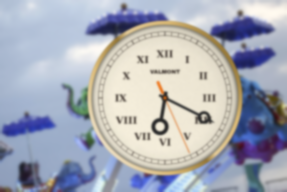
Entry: h=6 m=19 s=26
